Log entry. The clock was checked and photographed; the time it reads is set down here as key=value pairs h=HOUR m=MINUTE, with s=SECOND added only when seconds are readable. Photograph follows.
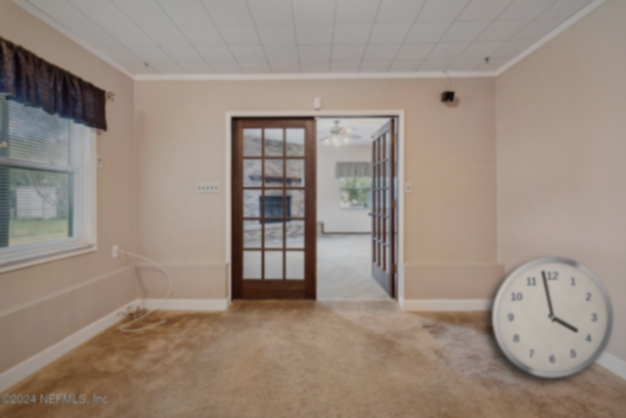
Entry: h=3 m=58
